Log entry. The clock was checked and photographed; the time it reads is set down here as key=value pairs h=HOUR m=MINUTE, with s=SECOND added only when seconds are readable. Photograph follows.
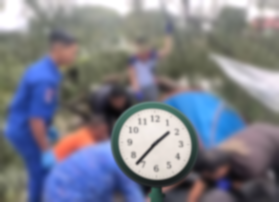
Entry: h=1 m=37
